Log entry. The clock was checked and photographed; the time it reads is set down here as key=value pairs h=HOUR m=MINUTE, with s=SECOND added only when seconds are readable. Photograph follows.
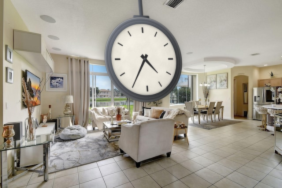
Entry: h=4 m=35
